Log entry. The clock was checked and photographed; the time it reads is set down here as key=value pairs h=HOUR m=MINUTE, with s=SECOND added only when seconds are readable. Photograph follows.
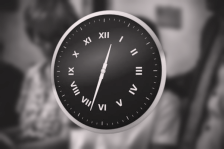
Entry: h=12 m=33
